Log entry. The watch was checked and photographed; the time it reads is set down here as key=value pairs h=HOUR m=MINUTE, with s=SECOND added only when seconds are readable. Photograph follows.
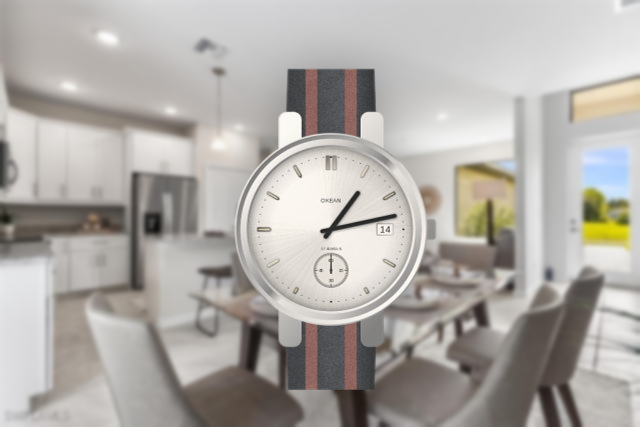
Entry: h=1 m=13
